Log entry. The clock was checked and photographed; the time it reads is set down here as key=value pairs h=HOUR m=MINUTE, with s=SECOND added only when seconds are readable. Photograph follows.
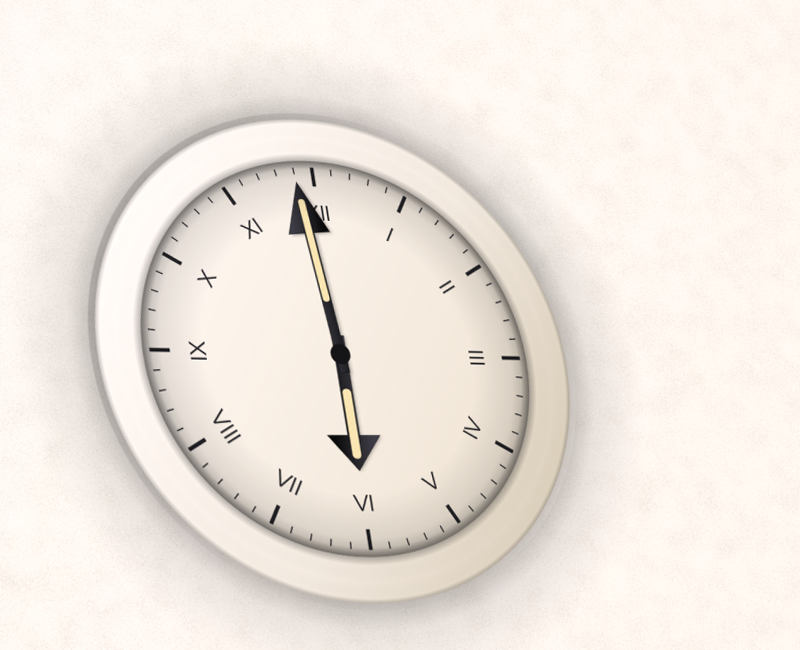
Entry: h=5 m=59
